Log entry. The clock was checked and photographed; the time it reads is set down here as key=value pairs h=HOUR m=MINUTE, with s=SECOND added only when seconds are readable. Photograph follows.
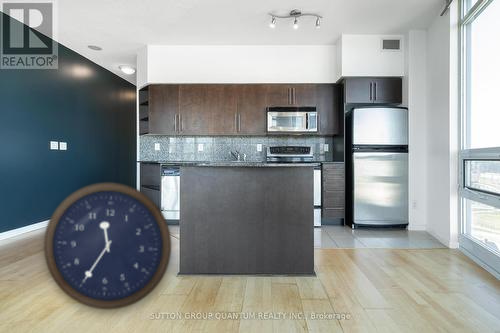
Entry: h=11 m=35
